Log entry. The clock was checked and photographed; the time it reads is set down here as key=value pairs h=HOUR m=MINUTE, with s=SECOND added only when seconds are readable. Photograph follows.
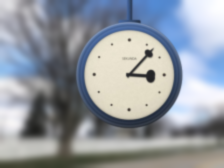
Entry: h=3 m=7
